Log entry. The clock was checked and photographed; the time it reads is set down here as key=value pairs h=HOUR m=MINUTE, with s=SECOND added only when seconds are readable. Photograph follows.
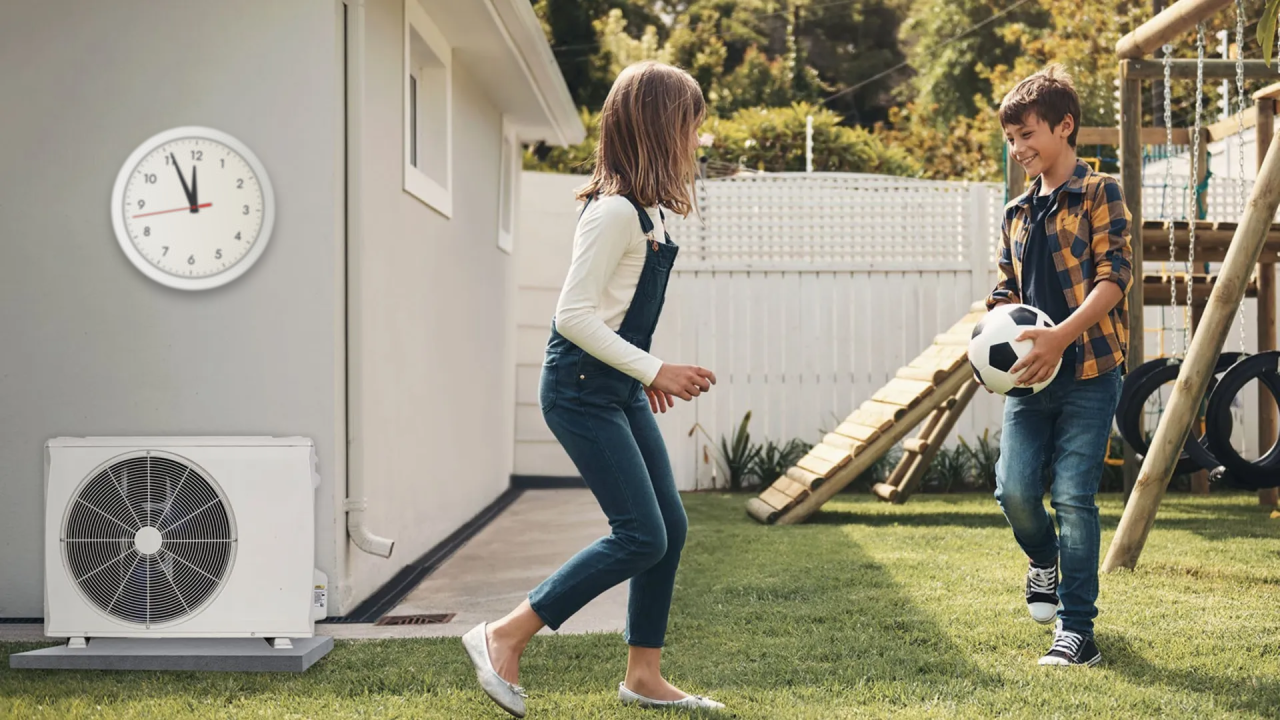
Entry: h=11 m=55 s=43
